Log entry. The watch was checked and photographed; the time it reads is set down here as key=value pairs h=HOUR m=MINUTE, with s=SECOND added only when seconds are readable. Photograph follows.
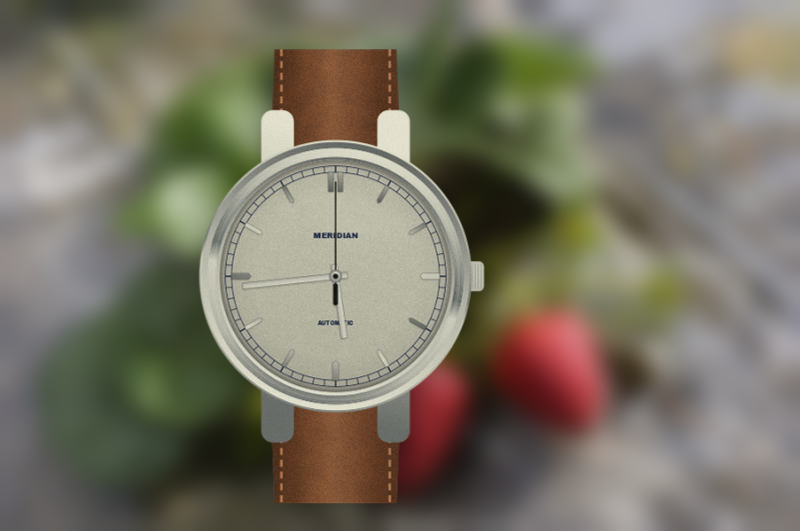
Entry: h=5 m=44 s=0
